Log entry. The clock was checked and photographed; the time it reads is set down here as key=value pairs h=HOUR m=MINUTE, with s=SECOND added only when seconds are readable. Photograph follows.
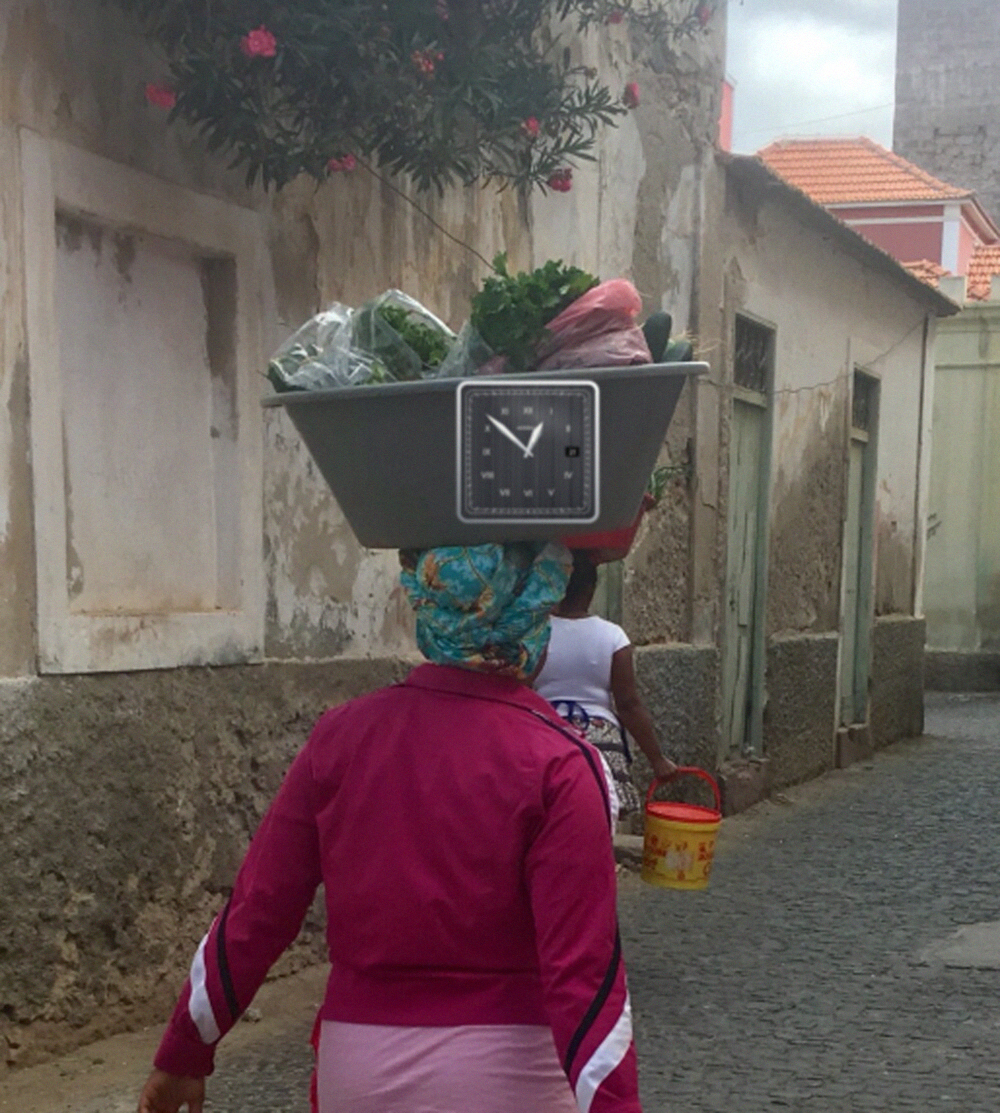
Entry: h=12 m=52
